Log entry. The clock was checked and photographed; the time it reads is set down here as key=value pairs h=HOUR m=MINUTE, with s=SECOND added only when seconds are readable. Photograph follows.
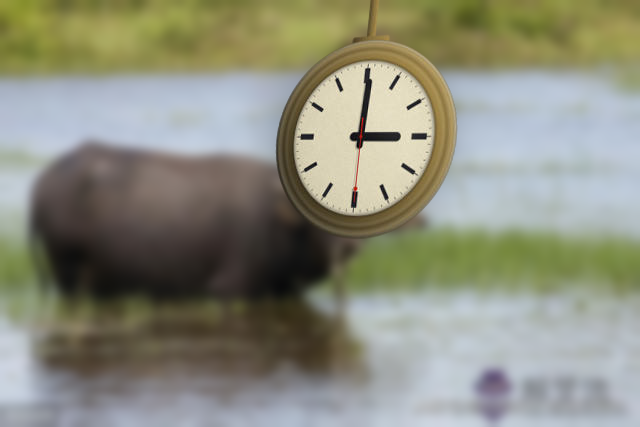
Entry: h=3 m=0 s=30
